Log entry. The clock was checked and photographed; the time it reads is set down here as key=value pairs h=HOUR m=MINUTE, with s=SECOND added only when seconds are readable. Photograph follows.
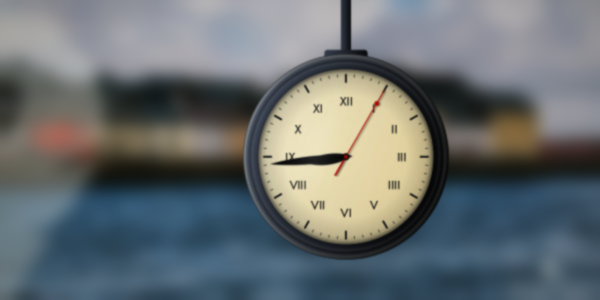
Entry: h=8 m=44 s=5
